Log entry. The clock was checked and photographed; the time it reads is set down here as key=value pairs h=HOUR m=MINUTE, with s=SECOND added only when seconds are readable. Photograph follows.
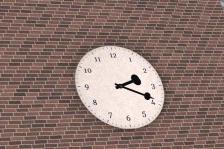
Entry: h=2 m=19
